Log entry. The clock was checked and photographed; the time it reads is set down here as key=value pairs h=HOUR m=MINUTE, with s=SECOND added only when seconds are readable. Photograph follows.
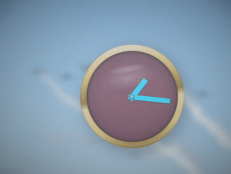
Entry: h=1 m=16
